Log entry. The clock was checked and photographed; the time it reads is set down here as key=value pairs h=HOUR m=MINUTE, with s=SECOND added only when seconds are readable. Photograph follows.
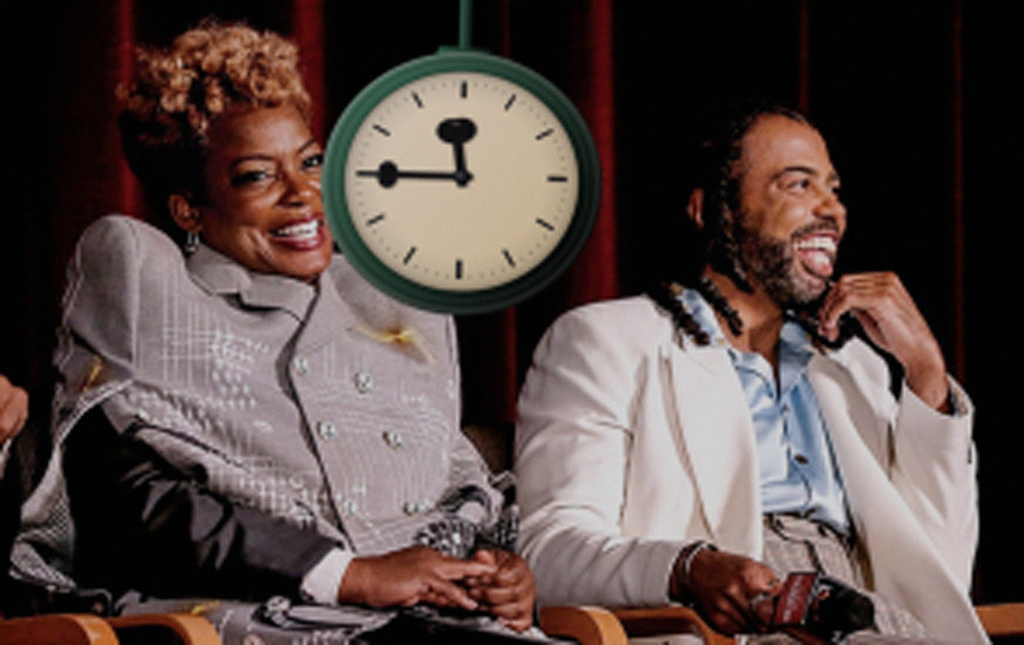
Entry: h=11 m=45
